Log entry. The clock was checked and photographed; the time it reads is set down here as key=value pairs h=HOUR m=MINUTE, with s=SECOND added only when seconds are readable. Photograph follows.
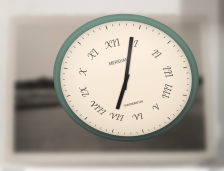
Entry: h=7 m=4
